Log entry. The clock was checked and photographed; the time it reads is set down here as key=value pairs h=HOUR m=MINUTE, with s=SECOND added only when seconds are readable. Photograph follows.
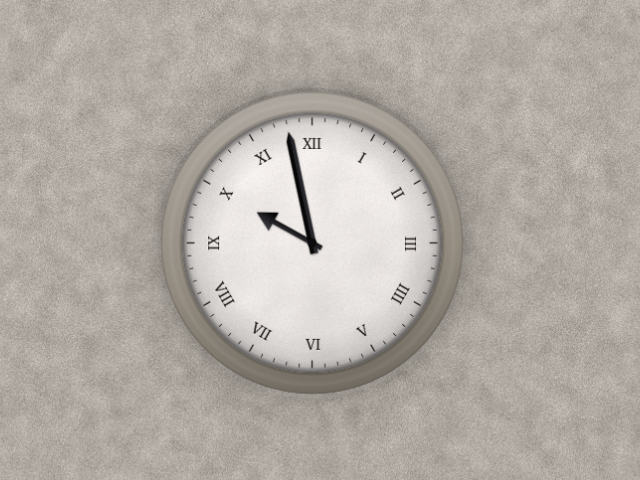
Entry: h=9 m=58
